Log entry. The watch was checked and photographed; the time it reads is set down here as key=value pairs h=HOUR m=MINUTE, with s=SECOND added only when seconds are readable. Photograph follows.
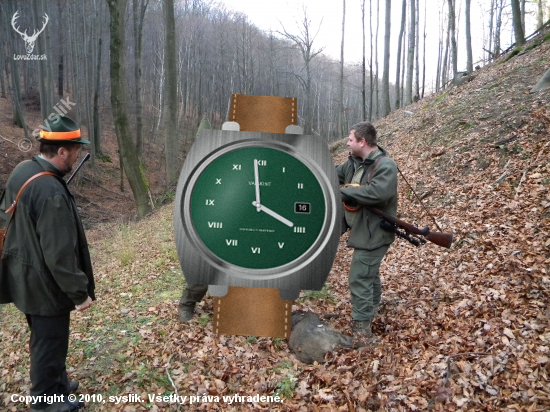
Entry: h=3 m=59
